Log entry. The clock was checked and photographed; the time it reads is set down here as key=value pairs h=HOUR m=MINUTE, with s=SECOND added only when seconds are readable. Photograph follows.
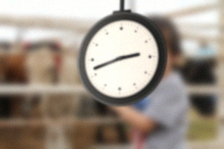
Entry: h=2 m=42
